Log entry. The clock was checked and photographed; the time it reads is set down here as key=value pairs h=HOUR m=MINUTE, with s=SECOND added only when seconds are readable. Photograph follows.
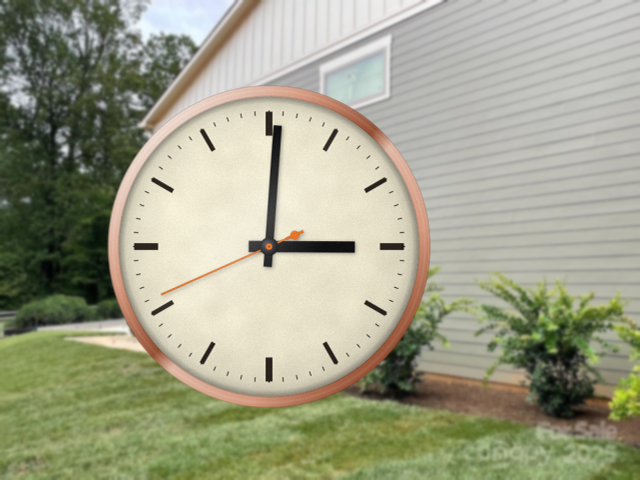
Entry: h=3 m=0 s=41
